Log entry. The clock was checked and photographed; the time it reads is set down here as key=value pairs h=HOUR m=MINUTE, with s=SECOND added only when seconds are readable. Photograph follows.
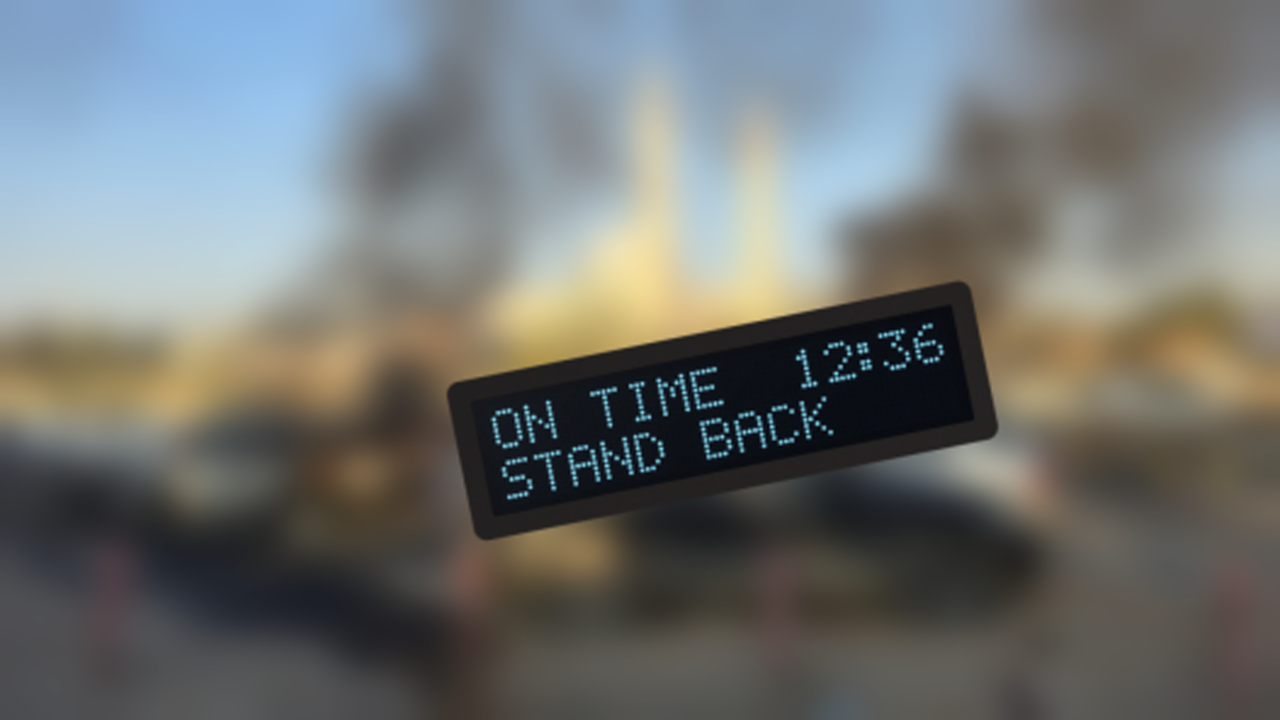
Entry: h=12 m=36
